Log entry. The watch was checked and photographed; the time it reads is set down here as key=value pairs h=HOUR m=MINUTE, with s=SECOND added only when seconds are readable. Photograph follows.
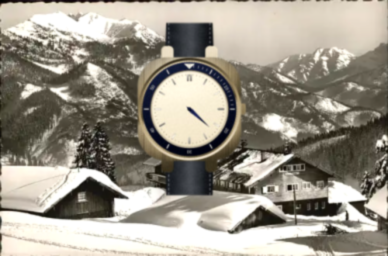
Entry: h=4 m=22
